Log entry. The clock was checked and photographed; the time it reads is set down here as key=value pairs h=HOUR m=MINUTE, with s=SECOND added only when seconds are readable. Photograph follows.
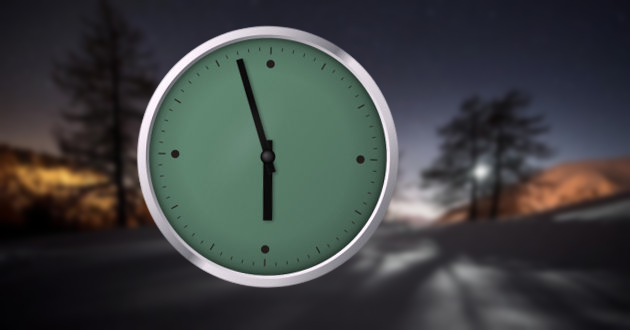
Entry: h=5 m=57
